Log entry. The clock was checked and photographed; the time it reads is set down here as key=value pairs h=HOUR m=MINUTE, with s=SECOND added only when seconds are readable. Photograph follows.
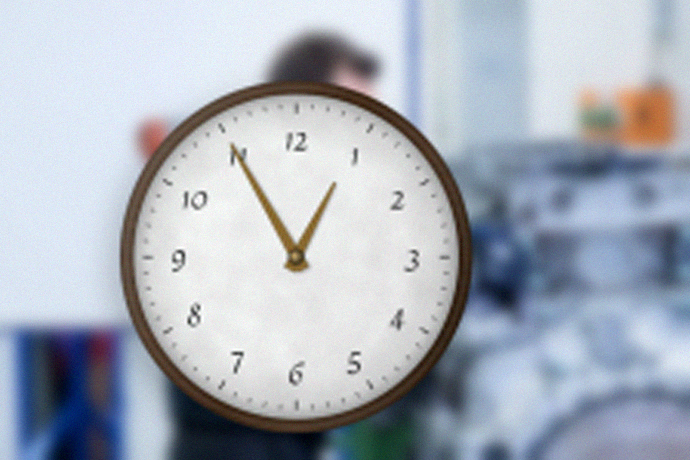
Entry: h=12 m=55
